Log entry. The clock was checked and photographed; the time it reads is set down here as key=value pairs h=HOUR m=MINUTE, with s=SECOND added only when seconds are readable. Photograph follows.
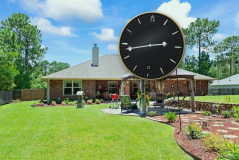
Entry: h=2 m=43
